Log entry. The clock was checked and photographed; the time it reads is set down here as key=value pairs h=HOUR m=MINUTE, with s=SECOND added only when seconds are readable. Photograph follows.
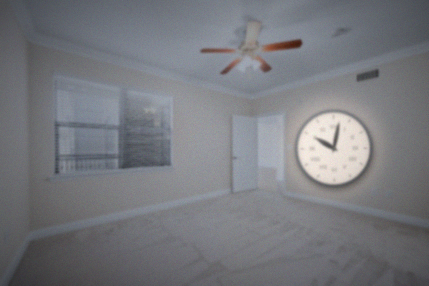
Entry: h=10 m=2
